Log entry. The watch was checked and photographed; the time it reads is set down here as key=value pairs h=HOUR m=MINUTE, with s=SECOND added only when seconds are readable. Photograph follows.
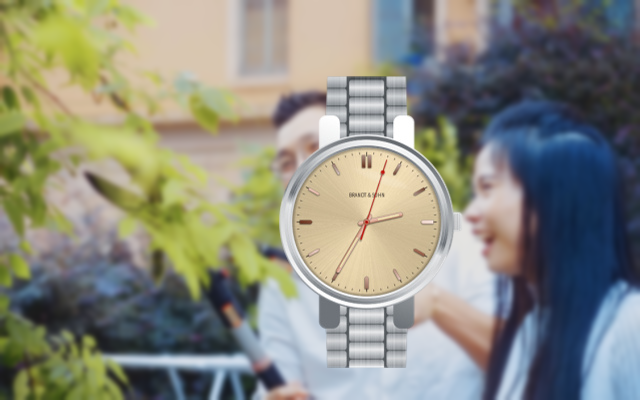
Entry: h=2 m=35 s=3
